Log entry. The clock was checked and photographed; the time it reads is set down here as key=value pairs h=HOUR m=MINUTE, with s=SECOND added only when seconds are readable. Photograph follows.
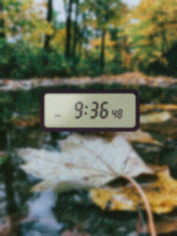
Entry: h=9 m=36 s=48
